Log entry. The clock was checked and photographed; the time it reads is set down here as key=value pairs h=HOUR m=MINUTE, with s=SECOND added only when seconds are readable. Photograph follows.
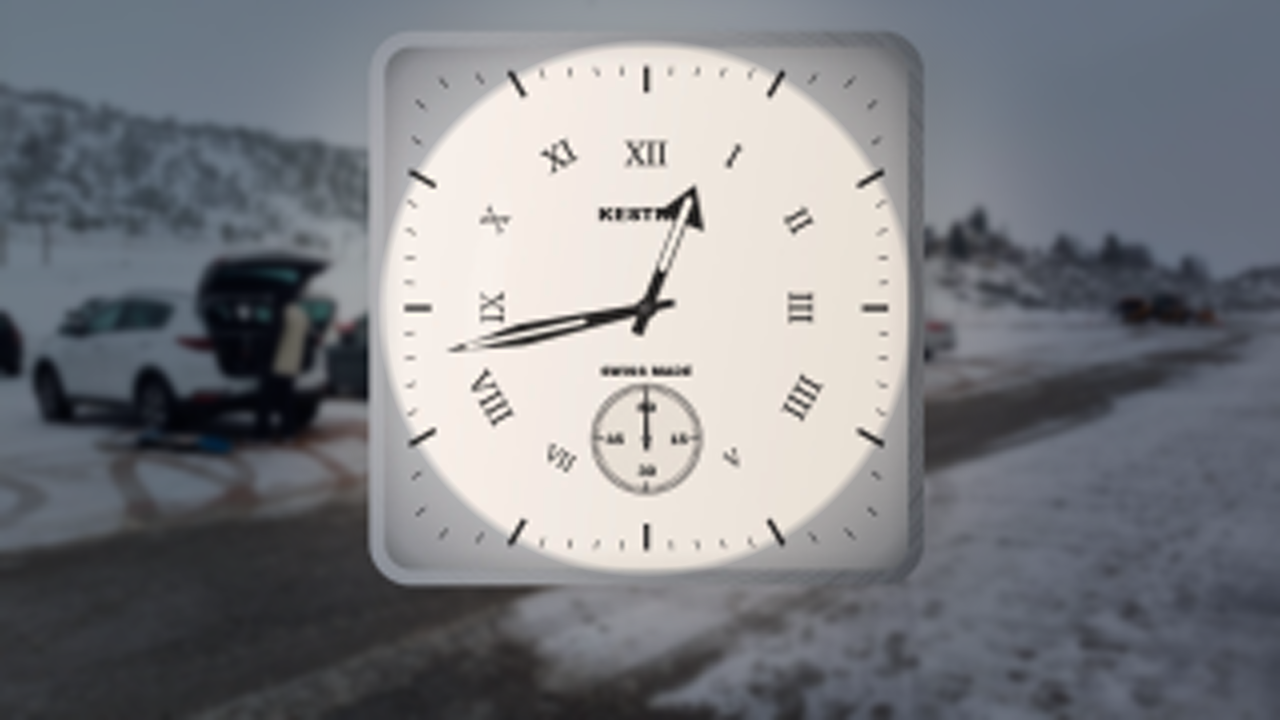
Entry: h=12 m=43
